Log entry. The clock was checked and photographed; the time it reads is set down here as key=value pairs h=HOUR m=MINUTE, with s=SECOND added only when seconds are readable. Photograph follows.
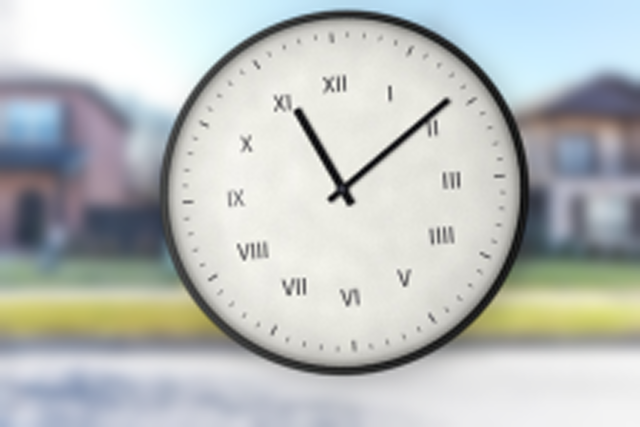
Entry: h=11 m=9
